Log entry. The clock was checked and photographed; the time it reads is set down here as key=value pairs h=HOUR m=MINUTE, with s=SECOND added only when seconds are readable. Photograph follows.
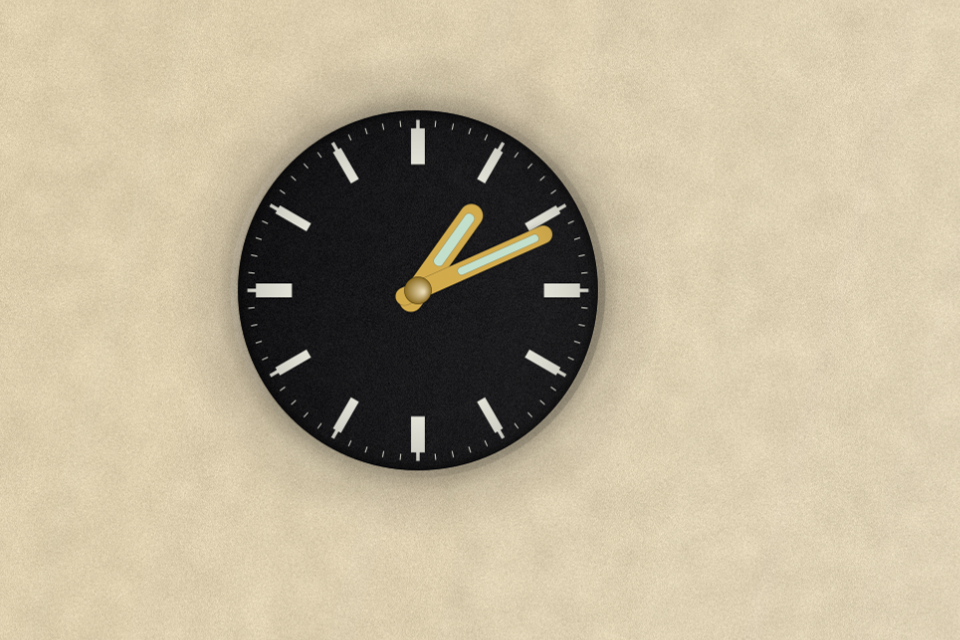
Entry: h=1 m=11
